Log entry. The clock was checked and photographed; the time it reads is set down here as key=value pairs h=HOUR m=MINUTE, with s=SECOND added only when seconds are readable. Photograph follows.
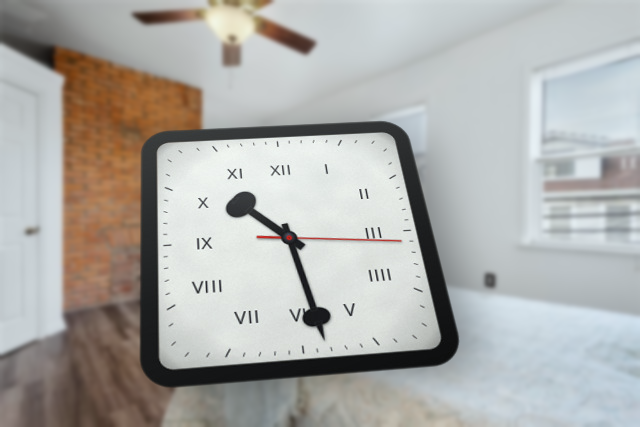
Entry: h=10 m=28 s=16
